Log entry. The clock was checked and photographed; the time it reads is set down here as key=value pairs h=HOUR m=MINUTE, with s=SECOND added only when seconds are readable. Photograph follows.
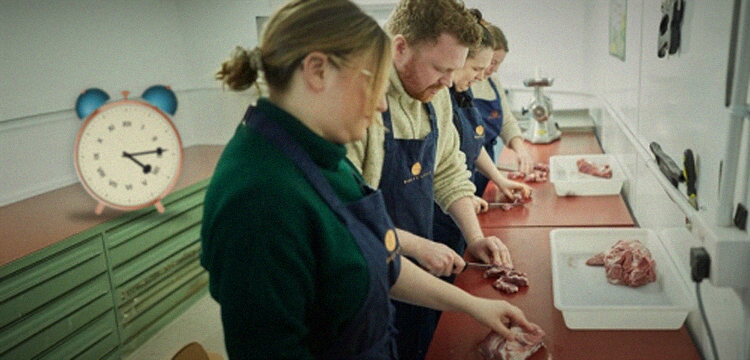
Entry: h=4 m=14
